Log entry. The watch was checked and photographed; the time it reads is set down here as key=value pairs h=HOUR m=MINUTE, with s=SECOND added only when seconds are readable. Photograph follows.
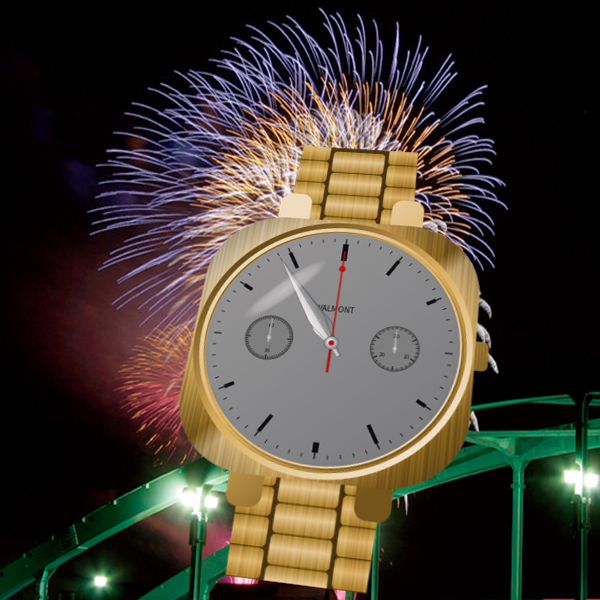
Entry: h=10 m=54
